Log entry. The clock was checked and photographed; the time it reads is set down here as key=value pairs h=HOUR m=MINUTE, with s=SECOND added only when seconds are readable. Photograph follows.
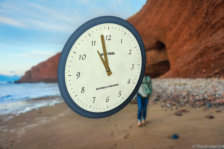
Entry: h=10 m=58
